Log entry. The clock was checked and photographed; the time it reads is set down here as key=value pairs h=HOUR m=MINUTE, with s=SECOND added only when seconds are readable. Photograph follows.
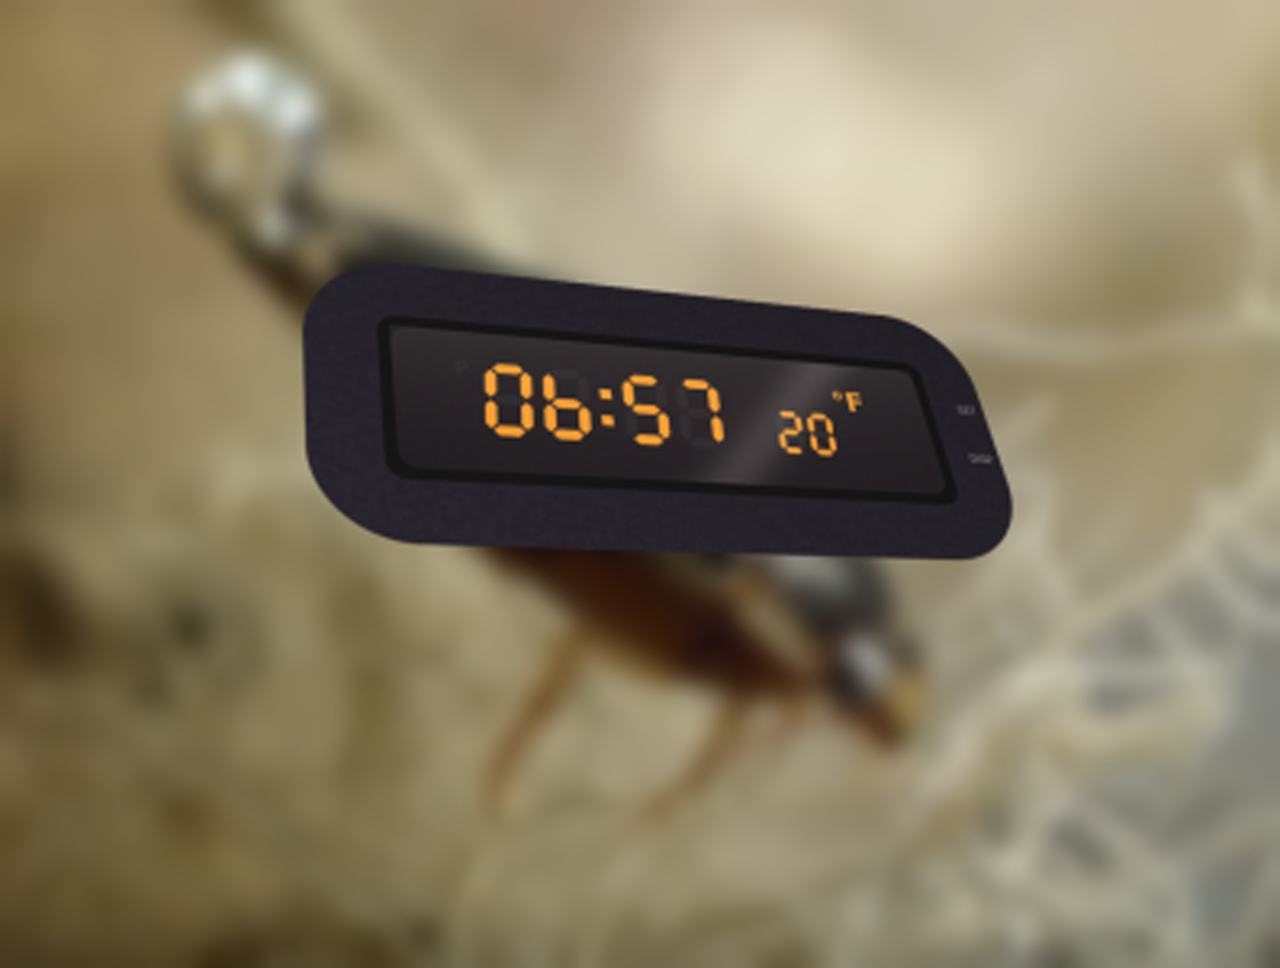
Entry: h=6 m=57
